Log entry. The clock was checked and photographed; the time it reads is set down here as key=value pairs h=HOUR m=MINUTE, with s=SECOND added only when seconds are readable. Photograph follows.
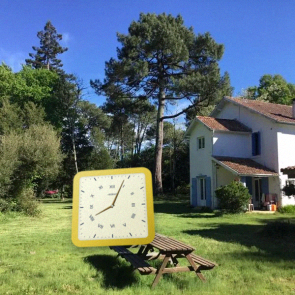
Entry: h=8 m=4
